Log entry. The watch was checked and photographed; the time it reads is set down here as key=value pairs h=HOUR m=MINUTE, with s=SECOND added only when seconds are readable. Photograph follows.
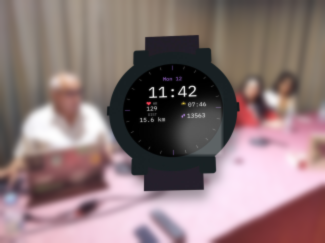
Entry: h=11 m=42
